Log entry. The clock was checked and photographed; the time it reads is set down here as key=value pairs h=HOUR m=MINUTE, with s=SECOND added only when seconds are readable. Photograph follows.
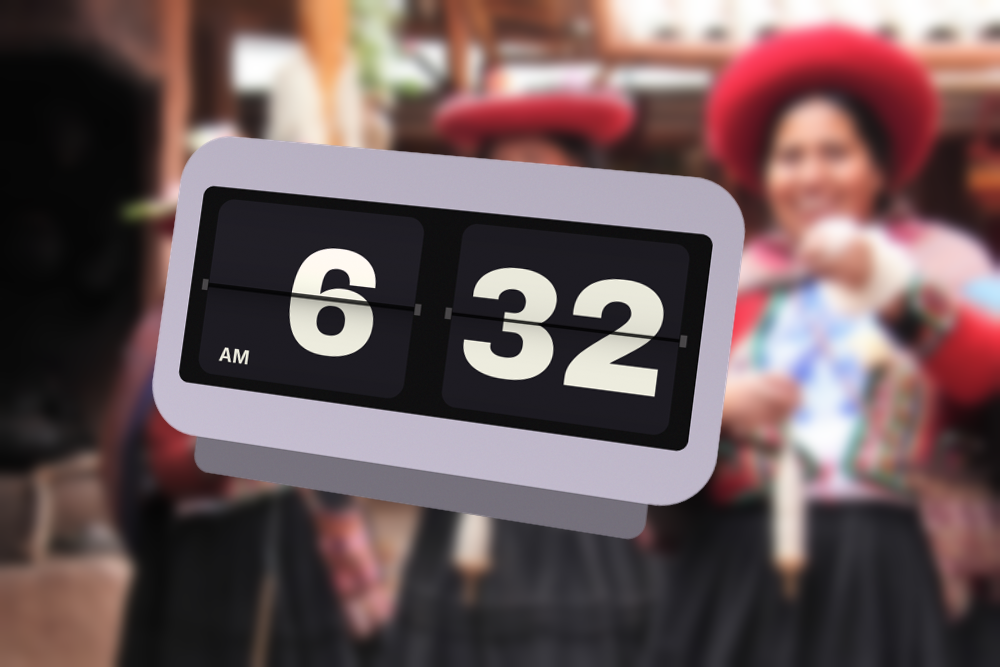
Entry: h=6 m=32
